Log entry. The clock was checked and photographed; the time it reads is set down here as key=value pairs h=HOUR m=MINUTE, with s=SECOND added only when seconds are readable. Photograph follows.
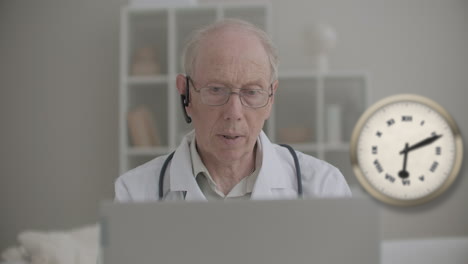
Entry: h=6 m=11
